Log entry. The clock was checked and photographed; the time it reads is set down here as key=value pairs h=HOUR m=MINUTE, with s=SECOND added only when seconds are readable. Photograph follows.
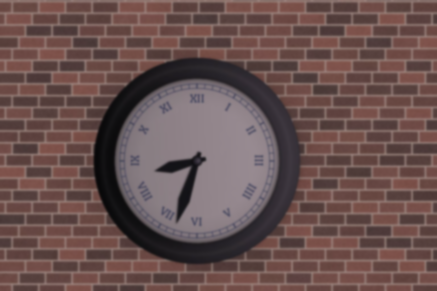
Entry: h=8 m=33
